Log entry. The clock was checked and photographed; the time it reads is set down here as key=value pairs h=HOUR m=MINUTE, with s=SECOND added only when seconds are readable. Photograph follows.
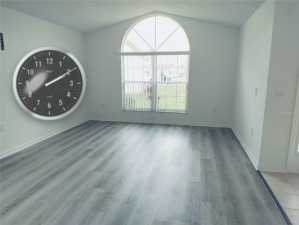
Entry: h=2 m=10
